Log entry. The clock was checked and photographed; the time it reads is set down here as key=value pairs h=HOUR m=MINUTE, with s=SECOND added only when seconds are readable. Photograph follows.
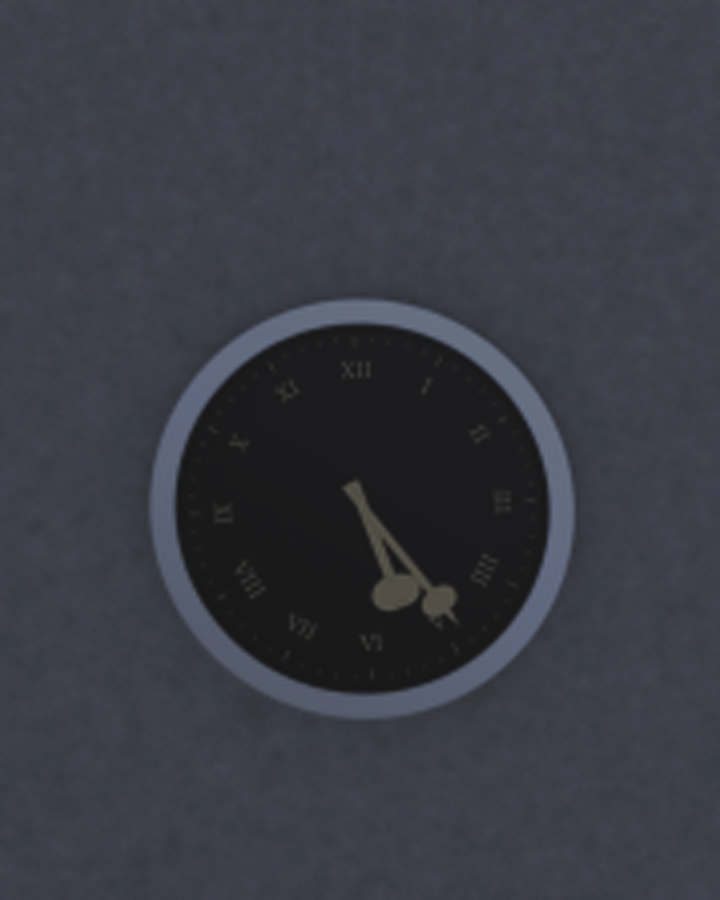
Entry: h=5 m=24
